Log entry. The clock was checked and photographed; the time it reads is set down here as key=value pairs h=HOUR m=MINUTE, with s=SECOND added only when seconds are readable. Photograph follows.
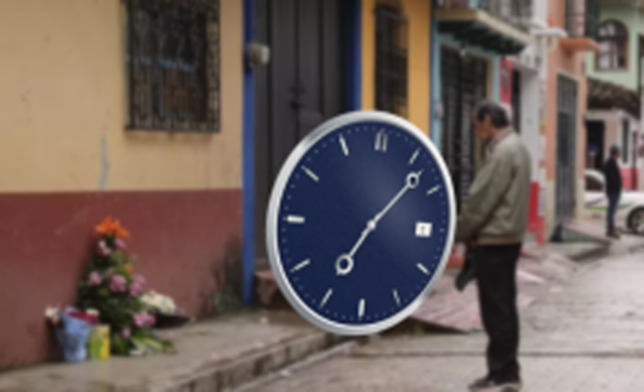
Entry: h=7 m=7
